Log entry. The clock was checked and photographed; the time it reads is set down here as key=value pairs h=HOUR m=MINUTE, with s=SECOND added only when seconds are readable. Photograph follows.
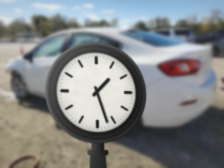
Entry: h=1 m=27
